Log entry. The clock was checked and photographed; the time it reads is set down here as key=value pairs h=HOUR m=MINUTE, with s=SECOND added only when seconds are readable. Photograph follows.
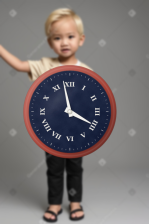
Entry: h=3 m=58
